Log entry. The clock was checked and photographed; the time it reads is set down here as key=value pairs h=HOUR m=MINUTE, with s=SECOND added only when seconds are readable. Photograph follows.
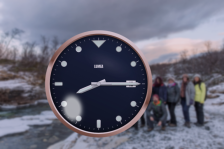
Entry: h=8 m=15
